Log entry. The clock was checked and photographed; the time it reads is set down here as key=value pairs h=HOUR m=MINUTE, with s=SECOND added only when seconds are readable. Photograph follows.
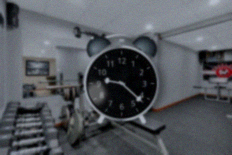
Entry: h=9 m=22
